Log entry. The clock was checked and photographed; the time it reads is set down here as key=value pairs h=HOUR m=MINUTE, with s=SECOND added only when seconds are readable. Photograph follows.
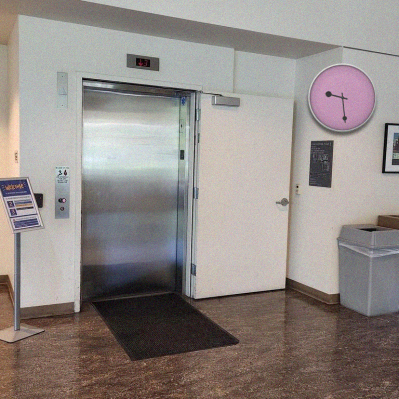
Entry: h=9 m=29
